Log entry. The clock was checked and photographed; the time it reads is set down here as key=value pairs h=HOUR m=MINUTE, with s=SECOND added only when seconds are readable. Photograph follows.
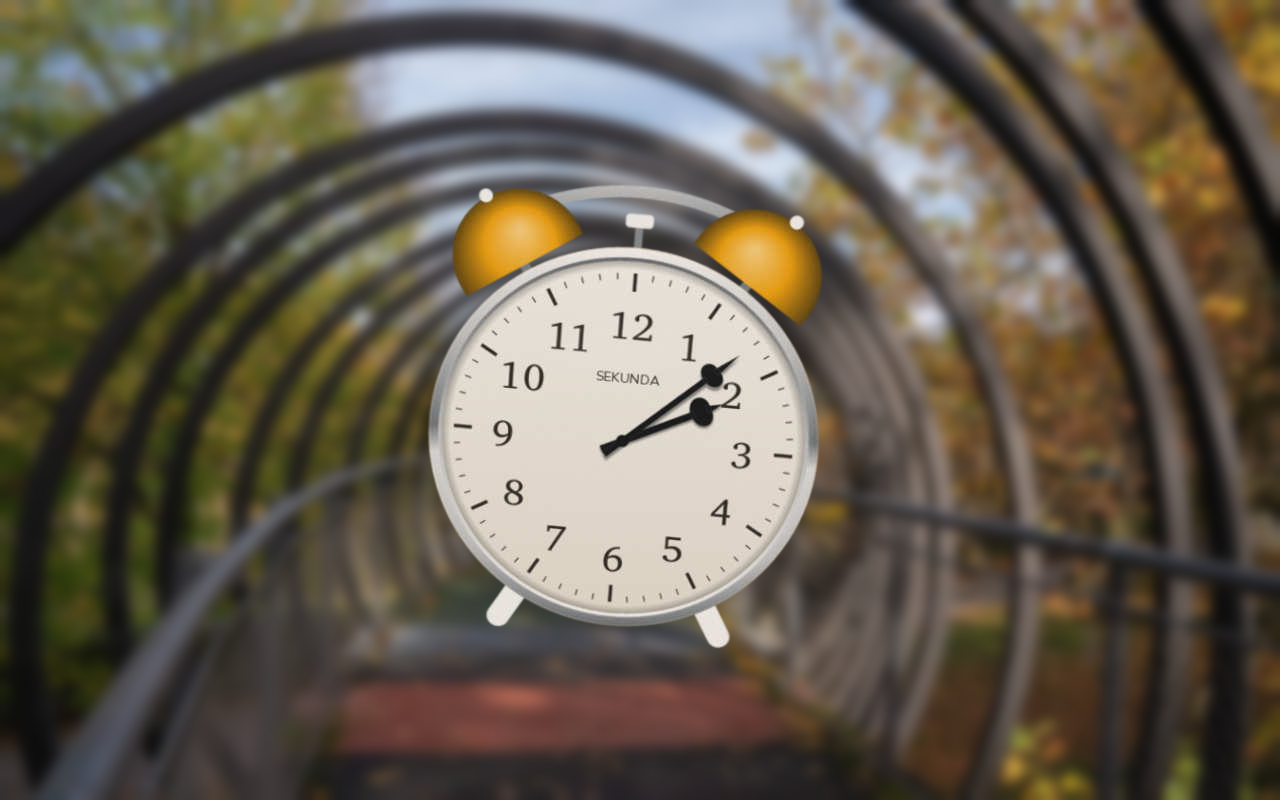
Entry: h=2 m=8
